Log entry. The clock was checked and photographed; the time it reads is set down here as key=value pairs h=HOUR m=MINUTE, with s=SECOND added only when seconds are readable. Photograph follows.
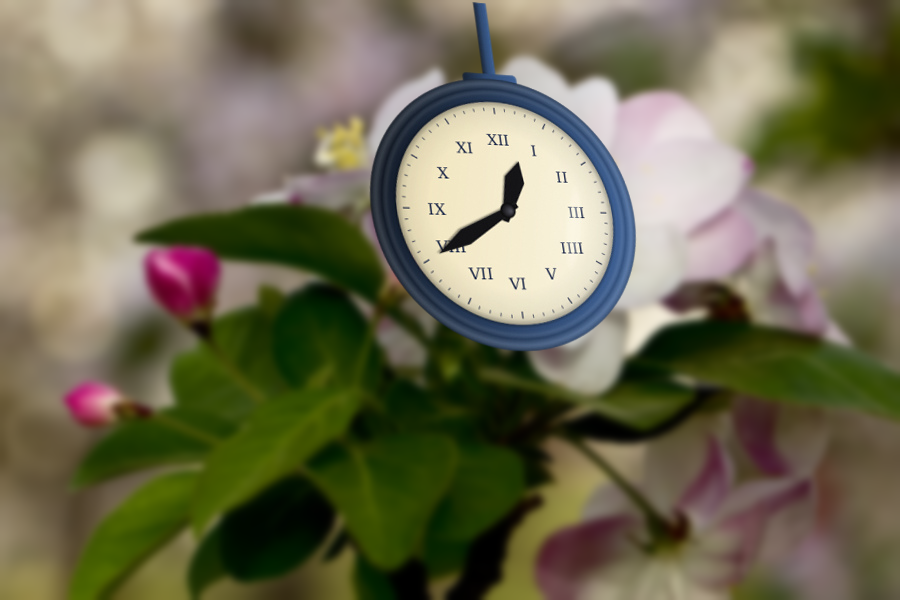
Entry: h=12 m=40
